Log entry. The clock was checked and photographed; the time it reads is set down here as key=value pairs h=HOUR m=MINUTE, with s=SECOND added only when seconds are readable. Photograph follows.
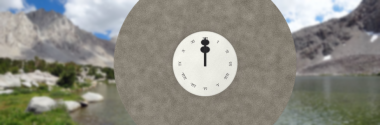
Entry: h=12 m=0
